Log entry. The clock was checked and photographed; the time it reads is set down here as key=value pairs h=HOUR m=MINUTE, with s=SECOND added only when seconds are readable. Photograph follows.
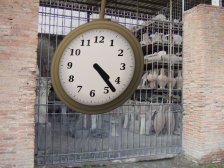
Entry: h=4 m=23
